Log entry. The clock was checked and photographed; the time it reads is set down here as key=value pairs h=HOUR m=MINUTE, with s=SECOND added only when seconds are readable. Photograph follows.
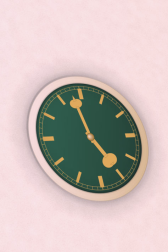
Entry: h=4 m=58
